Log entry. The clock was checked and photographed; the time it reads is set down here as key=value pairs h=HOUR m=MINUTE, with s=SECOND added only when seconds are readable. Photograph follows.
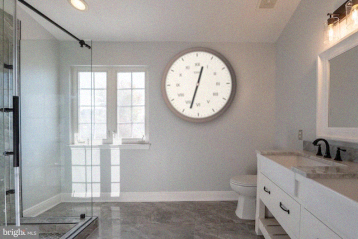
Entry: h=12 m=33
